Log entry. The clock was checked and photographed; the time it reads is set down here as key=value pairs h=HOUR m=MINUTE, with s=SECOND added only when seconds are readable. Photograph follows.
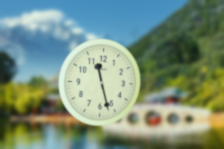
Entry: h=11 m=27
